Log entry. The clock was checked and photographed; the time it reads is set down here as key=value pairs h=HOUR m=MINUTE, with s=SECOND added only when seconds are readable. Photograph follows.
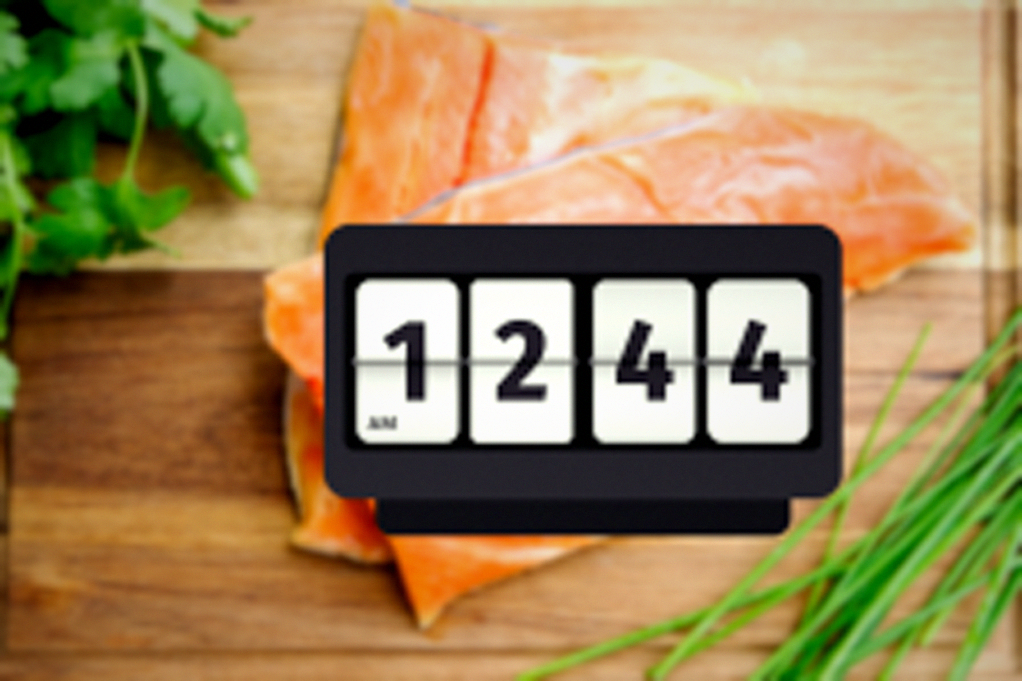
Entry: h=12 m=44
